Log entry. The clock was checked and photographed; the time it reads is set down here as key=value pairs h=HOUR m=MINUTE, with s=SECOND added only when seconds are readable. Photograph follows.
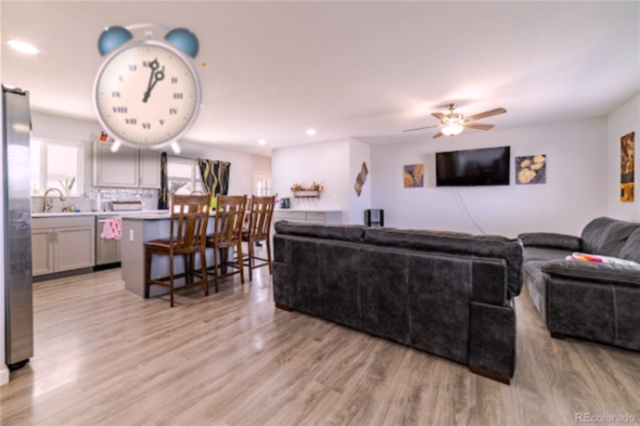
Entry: h=1 m=2
